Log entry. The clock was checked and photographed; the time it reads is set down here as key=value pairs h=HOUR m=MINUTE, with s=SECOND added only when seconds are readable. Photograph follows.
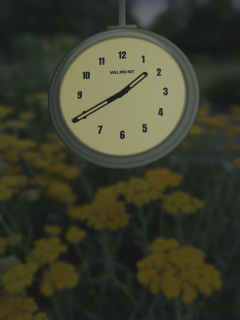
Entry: h=1 m=40
